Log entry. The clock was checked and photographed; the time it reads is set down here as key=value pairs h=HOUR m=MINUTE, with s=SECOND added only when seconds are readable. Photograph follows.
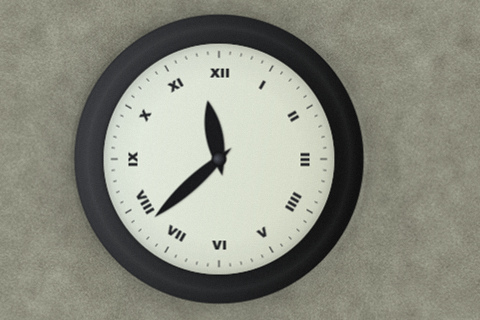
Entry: h=11 m=38
